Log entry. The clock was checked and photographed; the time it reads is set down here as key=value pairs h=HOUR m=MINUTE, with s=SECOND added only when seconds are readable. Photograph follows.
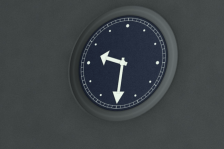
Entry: h=9 m=30
